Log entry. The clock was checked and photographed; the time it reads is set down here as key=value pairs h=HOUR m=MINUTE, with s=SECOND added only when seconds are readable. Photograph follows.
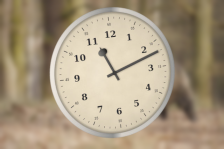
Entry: h=11 m=12
